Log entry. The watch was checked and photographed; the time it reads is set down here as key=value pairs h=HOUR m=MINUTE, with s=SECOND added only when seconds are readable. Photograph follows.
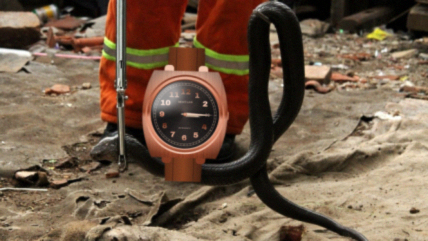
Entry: h=3 m=15
